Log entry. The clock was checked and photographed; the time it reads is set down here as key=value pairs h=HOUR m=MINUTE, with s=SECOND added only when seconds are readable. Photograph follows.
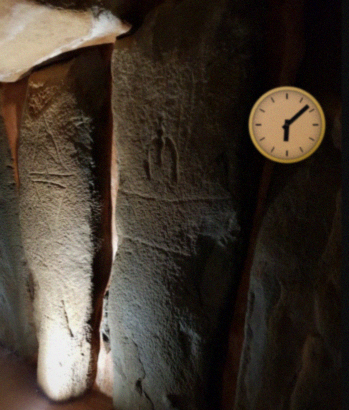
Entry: h=6 m=8
